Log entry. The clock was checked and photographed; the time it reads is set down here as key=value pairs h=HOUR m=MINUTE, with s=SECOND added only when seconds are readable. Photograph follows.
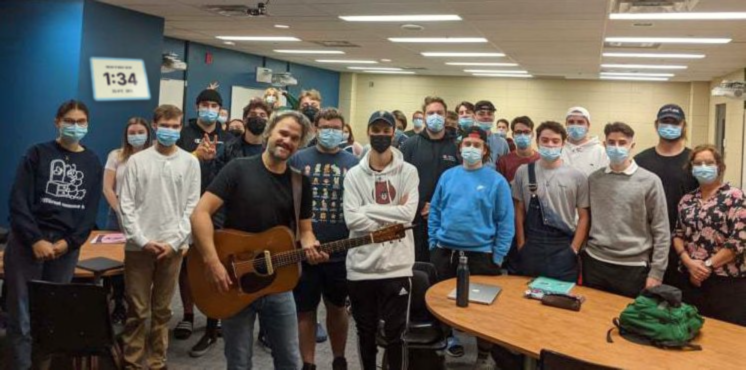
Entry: h=1 m=34
